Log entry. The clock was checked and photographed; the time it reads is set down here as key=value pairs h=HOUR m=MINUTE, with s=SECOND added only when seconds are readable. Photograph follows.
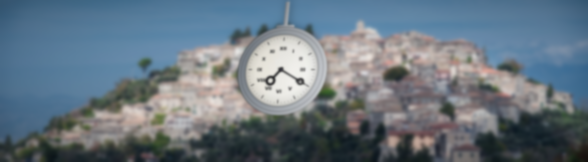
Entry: h=7 m=20
